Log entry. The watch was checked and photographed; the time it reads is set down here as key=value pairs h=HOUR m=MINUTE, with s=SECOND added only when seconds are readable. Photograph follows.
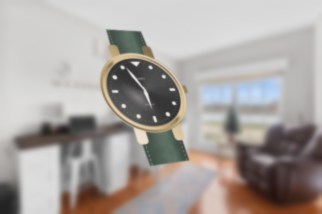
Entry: h=5 m=56
